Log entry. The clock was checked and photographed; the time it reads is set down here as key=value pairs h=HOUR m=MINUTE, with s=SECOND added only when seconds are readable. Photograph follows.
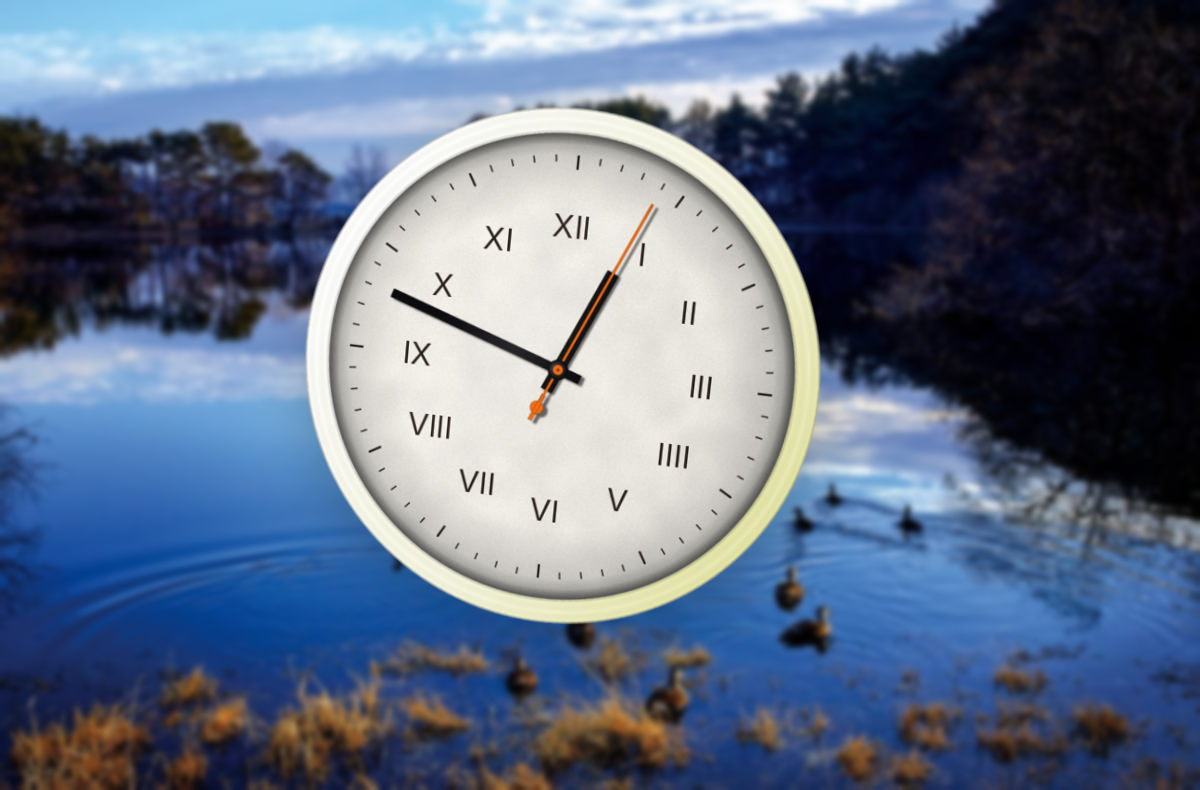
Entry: h=12 m=48 s=4
